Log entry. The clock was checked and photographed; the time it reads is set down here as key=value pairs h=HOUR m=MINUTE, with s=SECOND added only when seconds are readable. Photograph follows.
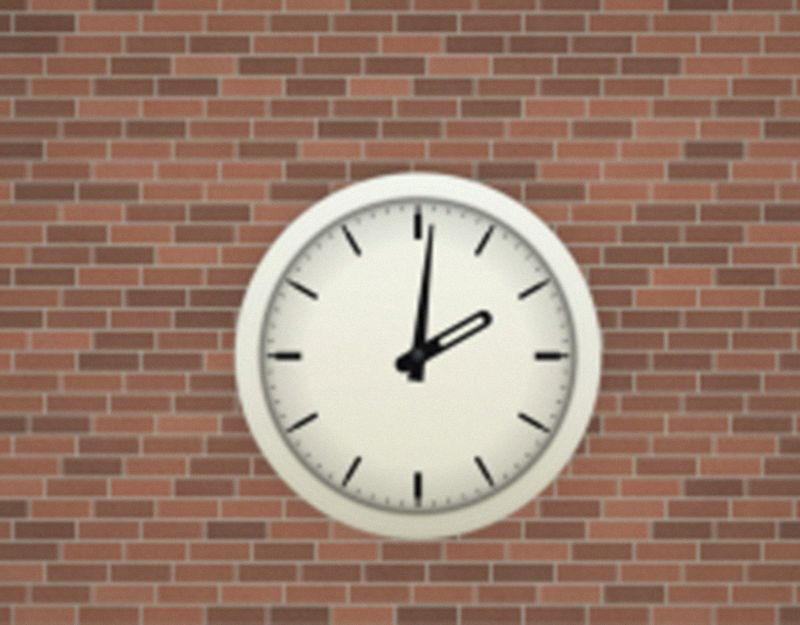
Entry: h=2 m=1
